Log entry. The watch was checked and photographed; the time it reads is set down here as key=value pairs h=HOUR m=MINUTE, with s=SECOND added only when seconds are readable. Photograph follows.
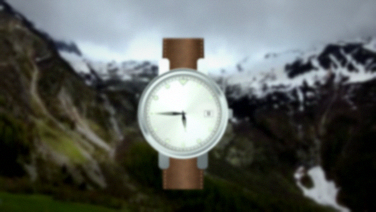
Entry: h=5 m=45
